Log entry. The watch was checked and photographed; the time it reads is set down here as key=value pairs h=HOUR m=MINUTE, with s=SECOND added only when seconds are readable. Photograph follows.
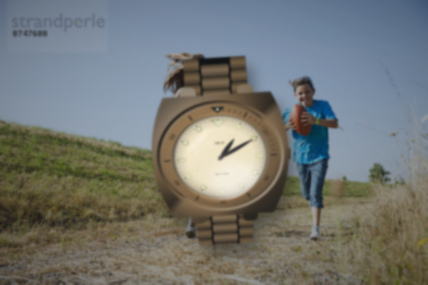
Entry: h=1 m=10
